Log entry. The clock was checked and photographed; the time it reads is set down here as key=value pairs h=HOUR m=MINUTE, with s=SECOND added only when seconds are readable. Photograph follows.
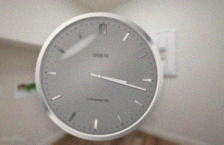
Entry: h=3 m=17
